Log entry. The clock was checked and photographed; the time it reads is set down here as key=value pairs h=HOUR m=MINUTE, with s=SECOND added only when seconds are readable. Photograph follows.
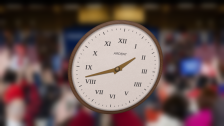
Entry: h=1 m=42
